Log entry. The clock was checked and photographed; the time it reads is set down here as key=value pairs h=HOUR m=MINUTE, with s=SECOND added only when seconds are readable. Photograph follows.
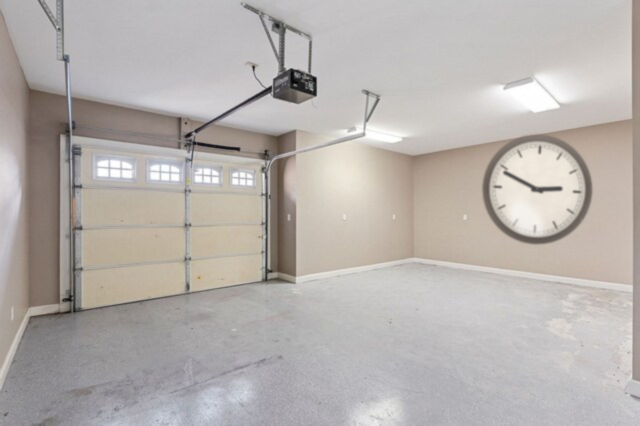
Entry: h=2 m=49
